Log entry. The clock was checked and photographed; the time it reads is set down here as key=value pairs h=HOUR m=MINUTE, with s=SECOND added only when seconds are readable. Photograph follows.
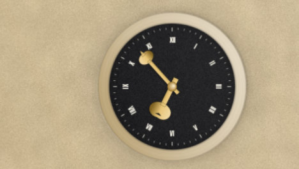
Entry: h=6 m=53
